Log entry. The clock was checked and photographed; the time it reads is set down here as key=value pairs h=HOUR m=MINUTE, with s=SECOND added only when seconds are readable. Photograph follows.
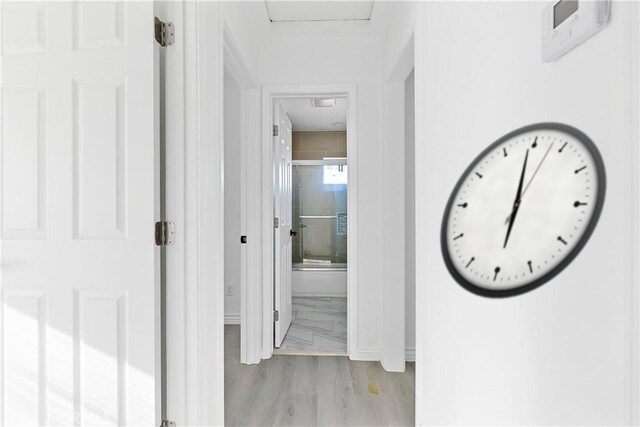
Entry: h=5 m=59 s=3
